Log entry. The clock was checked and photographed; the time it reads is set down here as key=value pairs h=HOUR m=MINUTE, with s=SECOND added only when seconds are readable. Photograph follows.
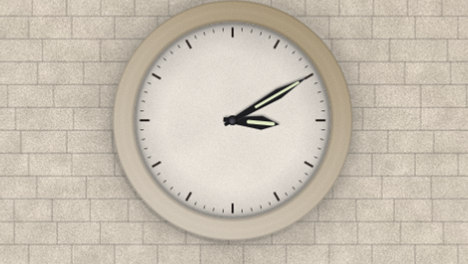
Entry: h=3 m=10
